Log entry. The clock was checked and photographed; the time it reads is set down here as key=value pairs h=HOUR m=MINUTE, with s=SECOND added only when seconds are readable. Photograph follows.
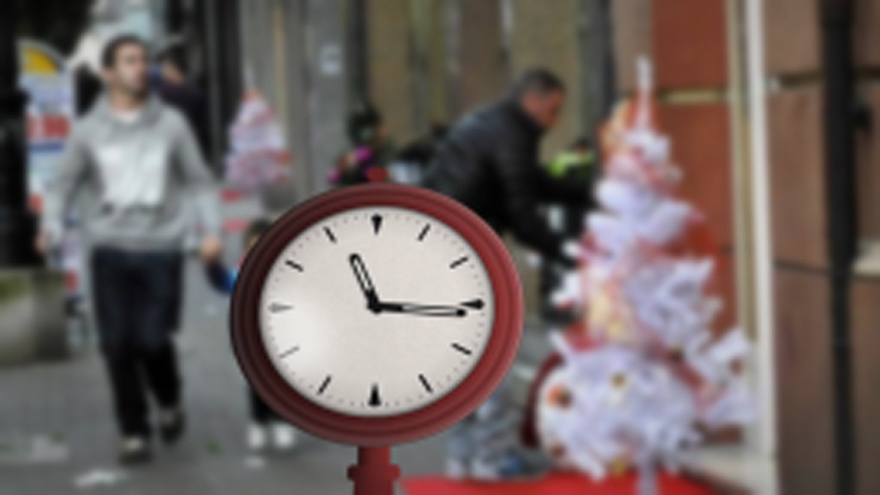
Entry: h=11 m=16
